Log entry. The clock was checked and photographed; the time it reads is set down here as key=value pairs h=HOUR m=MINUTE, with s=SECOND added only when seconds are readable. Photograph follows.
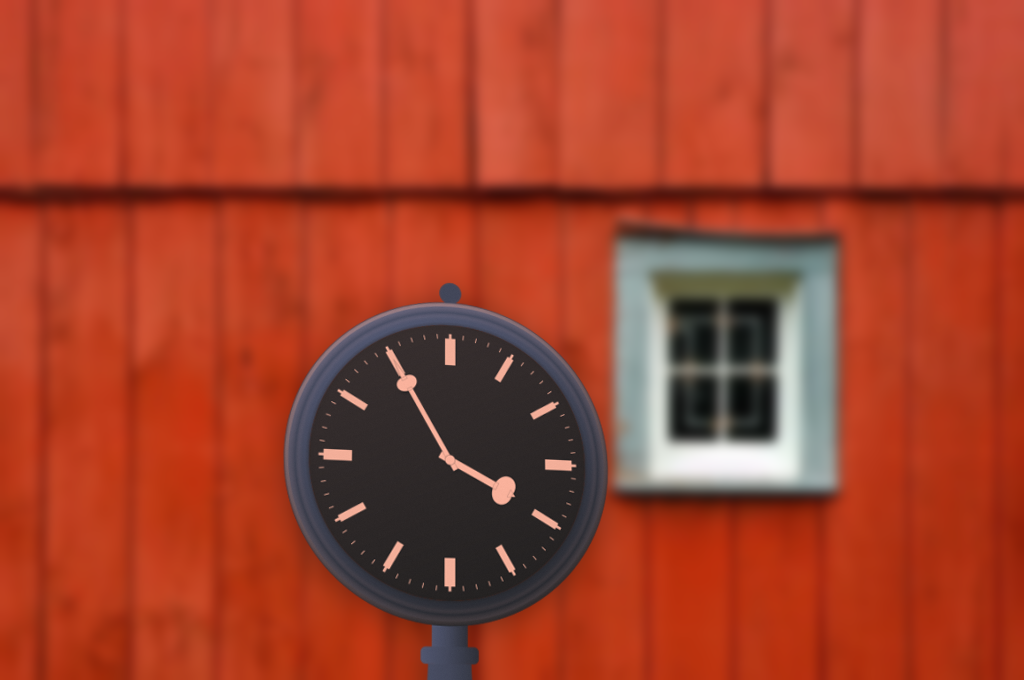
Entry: h=3 m=55
